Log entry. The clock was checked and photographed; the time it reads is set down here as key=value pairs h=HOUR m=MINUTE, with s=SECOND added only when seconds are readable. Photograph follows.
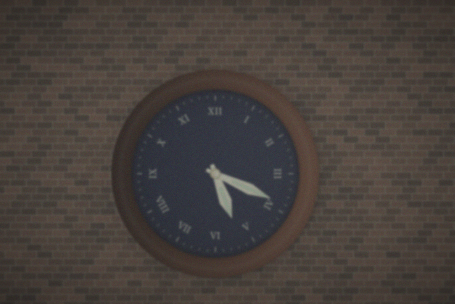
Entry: h=5 m=19
